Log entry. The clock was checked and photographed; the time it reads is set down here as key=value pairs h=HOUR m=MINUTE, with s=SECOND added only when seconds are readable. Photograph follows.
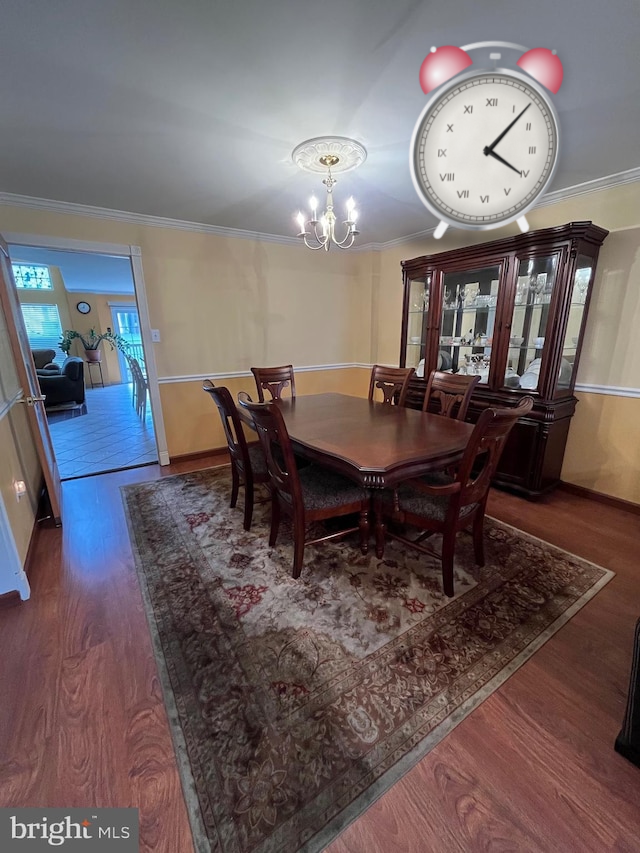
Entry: h=4 m=7
